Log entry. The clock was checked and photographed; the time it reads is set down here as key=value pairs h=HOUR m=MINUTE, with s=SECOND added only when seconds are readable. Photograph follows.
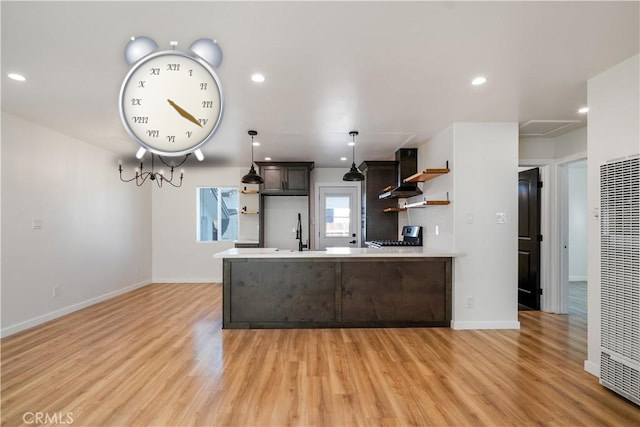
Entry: h=4 m=21
